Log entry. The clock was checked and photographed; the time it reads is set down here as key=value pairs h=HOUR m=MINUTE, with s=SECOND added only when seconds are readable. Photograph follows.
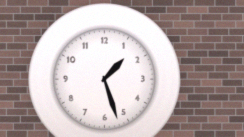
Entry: h=1 m=27
